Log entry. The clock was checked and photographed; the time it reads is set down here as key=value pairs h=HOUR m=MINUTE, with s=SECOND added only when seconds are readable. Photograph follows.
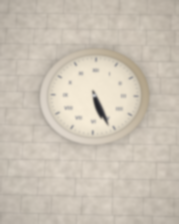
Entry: h=5 m=26
